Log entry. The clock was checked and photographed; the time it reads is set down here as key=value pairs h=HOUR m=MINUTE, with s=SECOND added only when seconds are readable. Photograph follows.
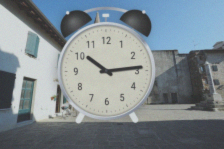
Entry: h=10 m=14
